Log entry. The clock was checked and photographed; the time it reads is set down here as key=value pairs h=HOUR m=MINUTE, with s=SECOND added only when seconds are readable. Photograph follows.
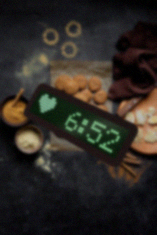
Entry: h=6 m=52
